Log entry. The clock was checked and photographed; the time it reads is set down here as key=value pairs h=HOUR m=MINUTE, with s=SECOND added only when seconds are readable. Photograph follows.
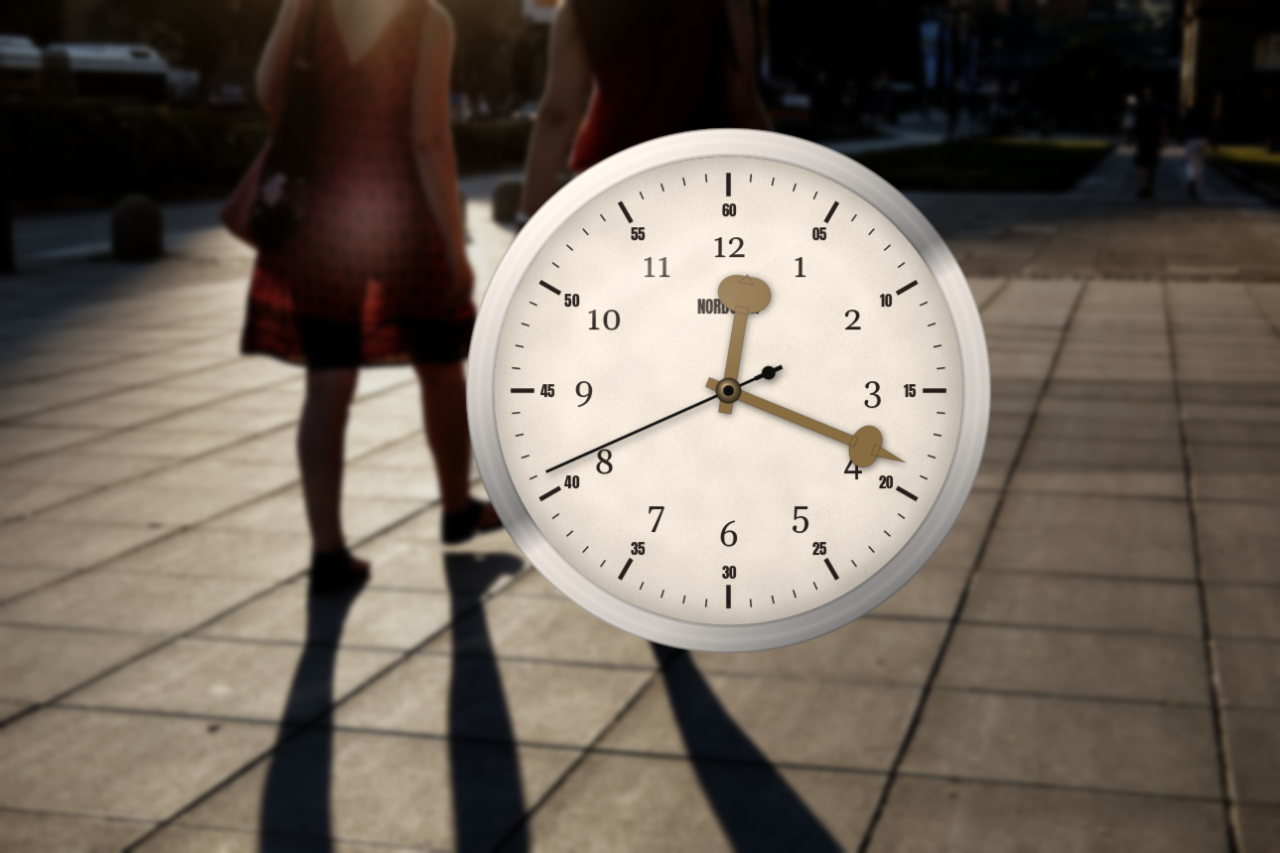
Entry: h=12 m=18 s=41
